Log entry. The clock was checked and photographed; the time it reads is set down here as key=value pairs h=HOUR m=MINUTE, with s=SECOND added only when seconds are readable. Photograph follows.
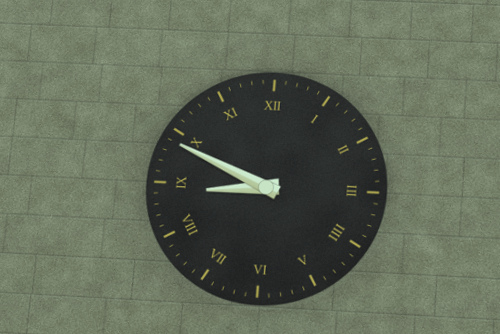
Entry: h=8 m=49
